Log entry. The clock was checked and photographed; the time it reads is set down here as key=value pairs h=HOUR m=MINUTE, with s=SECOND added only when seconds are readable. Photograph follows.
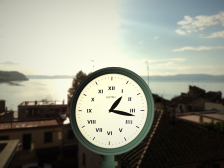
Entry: h=1 m=17
